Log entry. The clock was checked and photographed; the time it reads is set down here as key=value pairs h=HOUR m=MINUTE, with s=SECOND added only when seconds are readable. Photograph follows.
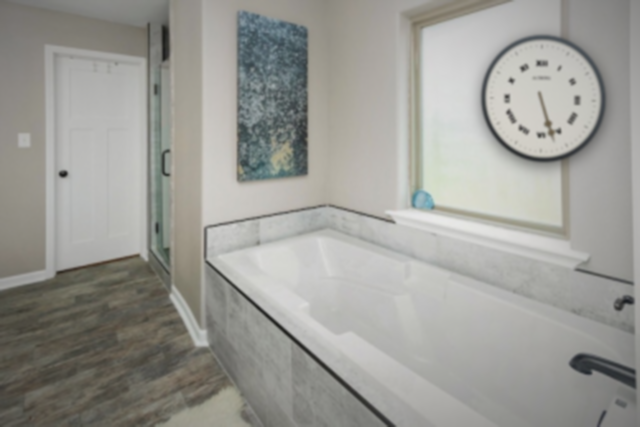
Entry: h=5 m=27
